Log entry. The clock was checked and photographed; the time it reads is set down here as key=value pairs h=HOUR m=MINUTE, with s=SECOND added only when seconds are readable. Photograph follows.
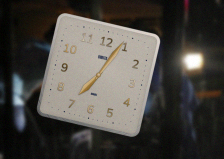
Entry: h=7 m=4
